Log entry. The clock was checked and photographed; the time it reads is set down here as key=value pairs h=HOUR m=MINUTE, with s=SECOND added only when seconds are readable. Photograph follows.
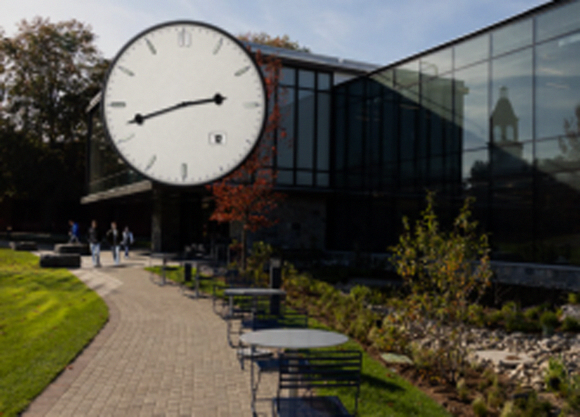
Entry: h=2 m=42
